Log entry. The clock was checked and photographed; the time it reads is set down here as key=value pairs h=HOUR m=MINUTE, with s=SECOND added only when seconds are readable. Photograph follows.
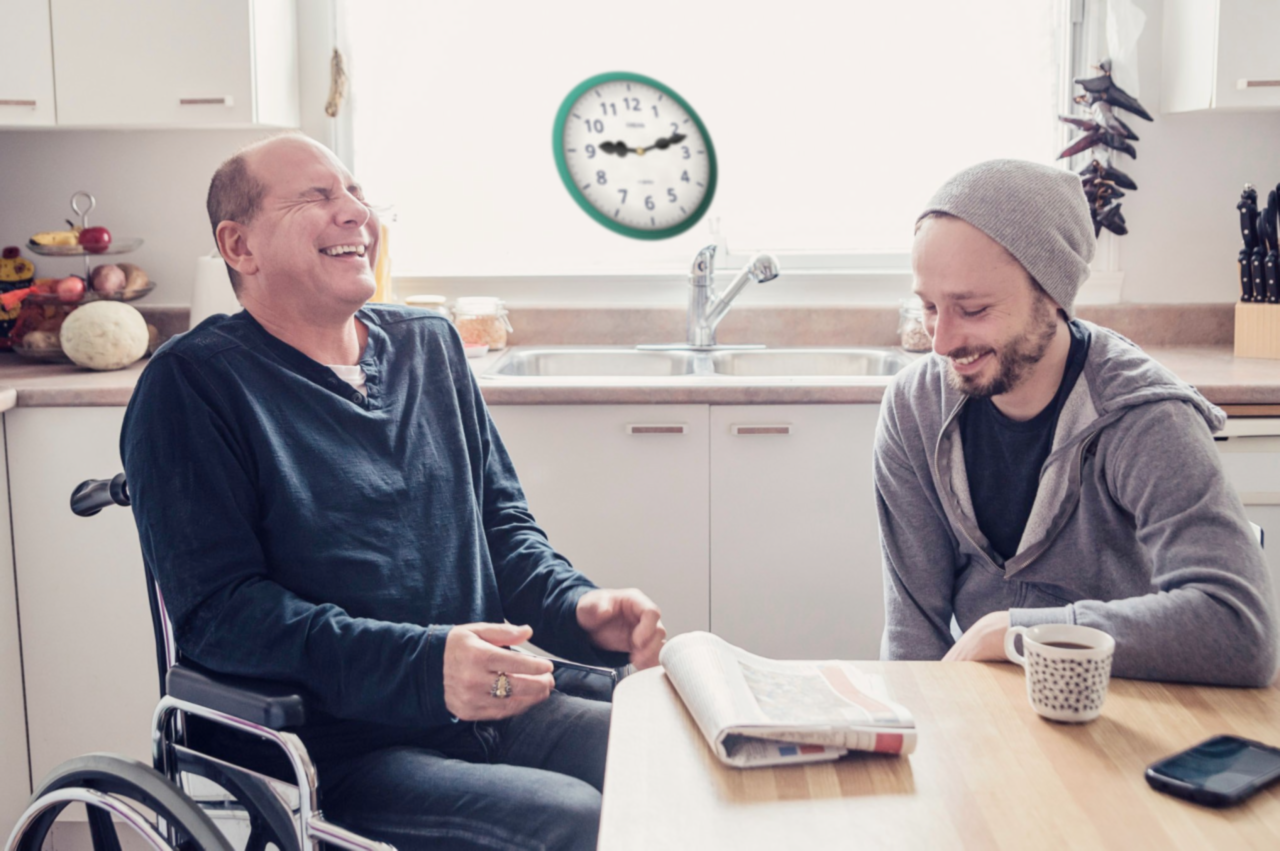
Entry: h=9 m=12
